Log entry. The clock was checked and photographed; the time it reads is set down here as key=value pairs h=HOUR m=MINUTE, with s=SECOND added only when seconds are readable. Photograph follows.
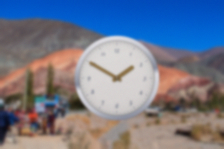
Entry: h=1 m=50
